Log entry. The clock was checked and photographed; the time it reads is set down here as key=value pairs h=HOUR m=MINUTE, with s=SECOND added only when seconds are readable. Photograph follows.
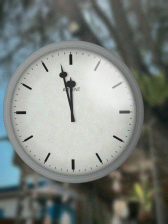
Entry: h=11 m=58
